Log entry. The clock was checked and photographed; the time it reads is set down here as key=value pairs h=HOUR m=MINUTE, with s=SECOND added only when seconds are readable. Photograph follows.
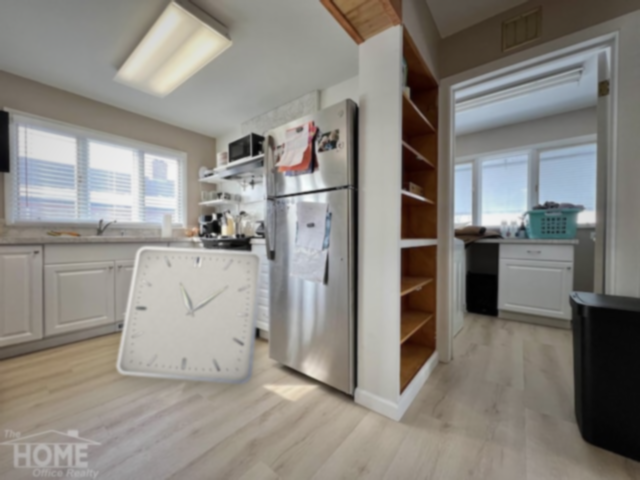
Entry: h=11 m=8
